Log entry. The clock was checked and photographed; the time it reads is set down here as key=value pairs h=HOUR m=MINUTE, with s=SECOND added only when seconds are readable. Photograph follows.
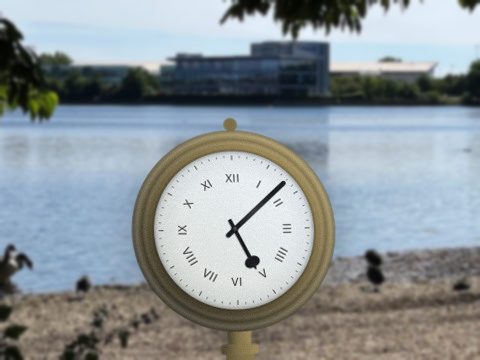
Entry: h=5 m=8
